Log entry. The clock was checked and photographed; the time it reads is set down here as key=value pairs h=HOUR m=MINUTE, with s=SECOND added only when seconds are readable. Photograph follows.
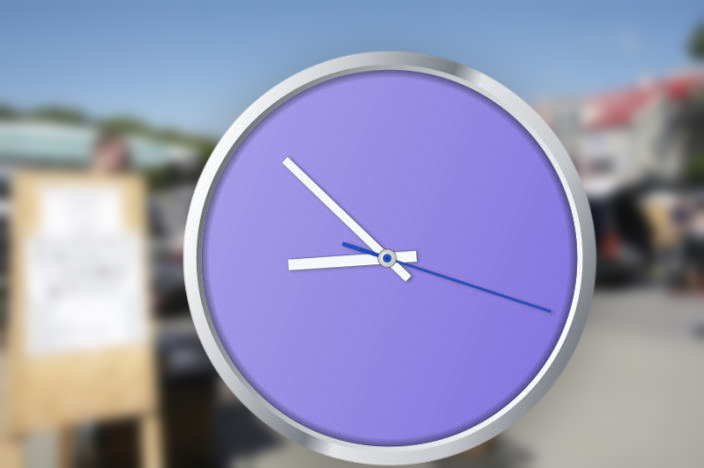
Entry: h=8 m=52 s=18
